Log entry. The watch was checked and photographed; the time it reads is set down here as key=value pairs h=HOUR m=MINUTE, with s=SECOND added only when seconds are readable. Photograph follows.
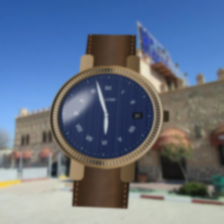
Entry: h=5 m=57
